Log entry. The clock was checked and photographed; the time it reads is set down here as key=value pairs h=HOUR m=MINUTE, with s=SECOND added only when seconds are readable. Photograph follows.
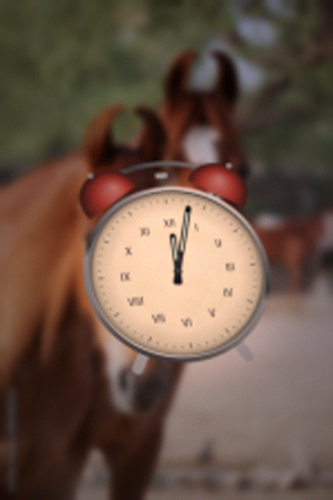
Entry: h=12 m=3
